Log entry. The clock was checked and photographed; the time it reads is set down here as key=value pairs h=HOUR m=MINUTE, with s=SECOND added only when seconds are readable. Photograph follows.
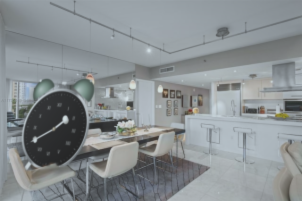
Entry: h=1 m=40
